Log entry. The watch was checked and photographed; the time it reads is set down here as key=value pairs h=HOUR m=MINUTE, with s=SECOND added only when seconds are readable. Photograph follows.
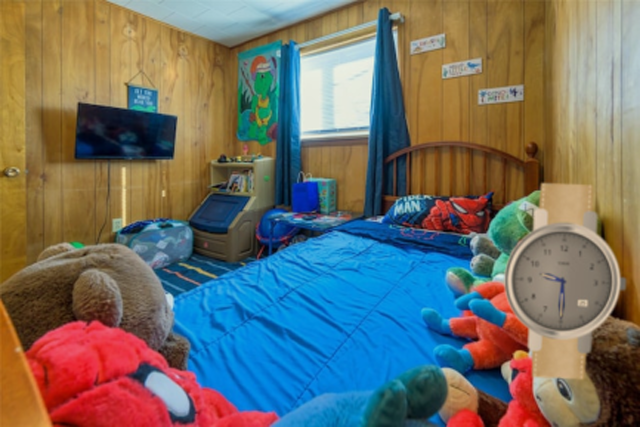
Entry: h=9 m=30
